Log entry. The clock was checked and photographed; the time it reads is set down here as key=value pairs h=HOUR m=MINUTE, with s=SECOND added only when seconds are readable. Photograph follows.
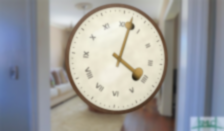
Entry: h=4 m=2
